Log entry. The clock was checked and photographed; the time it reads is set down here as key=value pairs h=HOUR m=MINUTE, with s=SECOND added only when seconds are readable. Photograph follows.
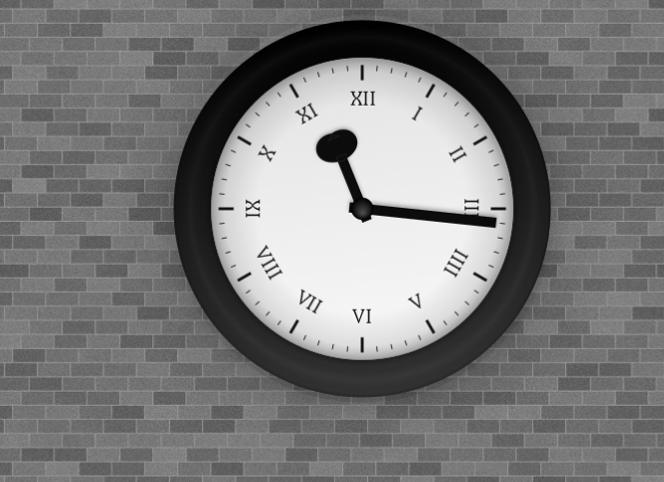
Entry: h=11 m=16
